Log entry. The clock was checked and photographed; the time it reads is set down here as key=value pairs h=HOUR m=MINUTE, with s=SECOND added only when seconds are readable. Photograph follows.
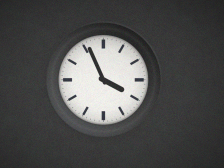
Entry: h=3 m=56
